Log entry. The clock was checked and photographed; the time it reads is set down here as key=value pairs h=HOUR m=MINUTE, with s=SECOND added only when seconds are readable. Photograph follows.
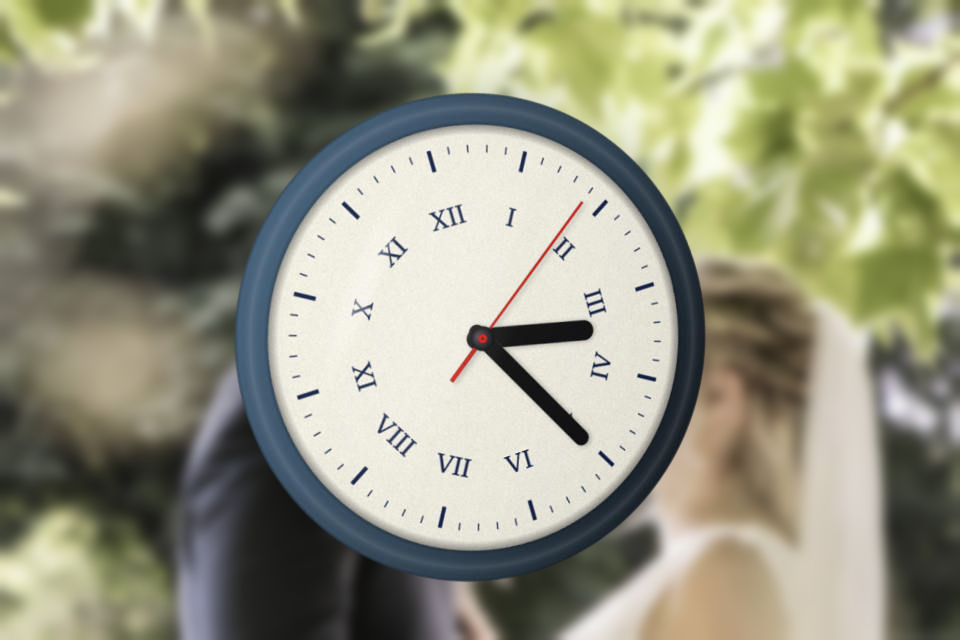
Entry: h=3 m=25 s=9
